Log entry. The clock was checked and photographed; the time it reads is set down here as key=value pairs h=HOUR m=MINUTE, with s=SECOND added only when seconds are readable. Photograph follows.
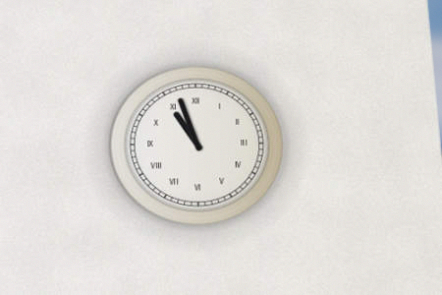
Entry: h=10 m=57
